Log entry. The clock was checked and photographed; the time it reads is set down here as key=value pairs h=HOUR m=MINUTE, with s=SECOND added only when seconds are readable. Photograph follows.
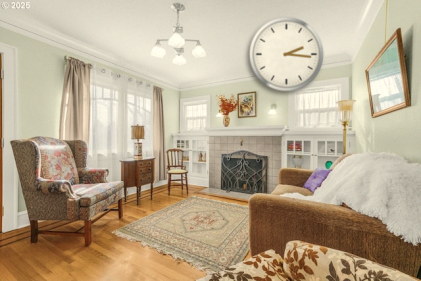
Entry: h=2 m=16
